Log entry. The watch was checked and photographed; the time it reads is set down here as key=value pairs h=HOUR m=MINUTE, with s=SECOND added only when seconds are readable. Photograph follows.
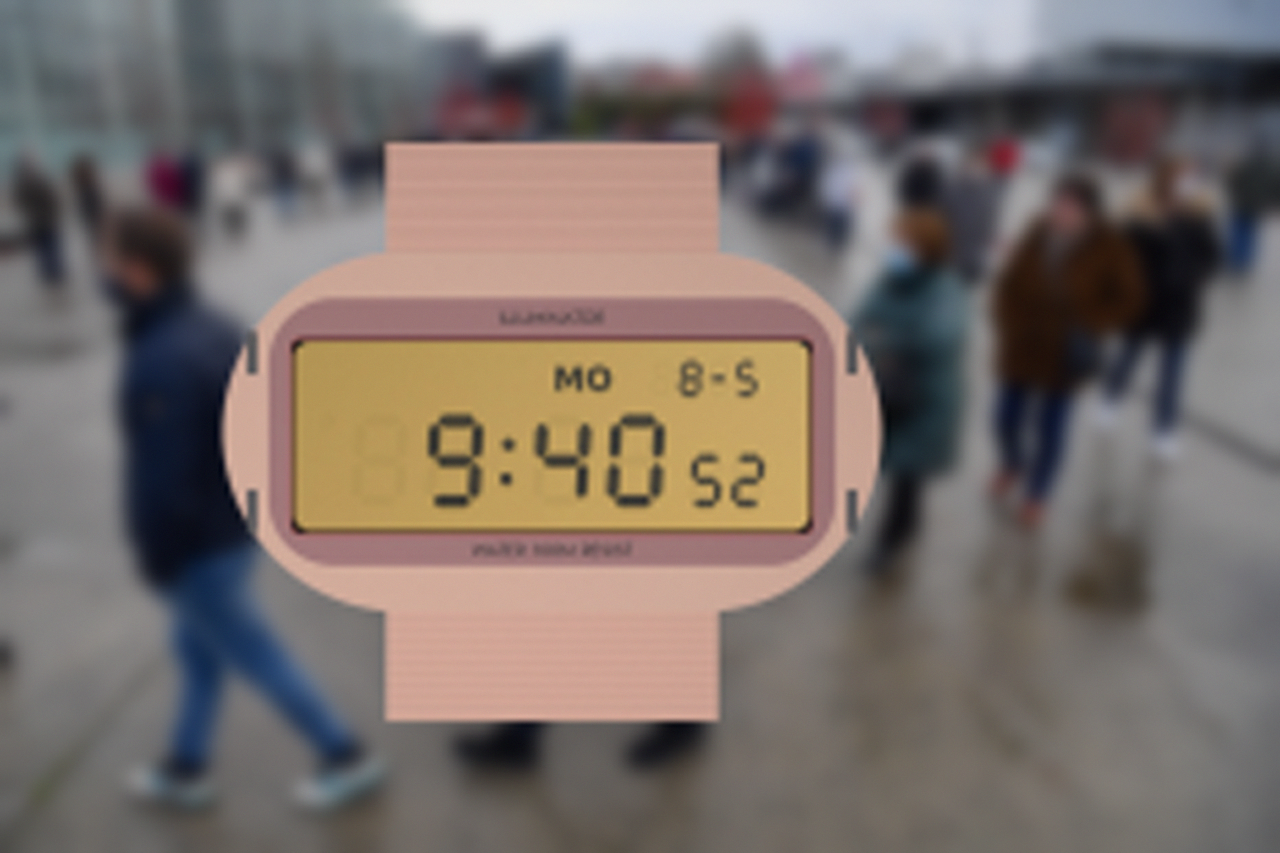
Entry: h=9 m=40 s=52
